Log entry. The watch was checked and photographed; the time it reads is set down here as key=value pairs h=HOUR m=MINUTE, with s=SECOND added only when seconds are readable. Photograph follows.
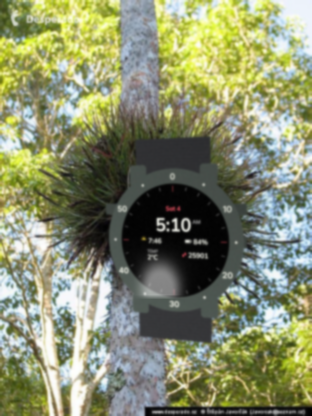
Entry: h=5 m=10
